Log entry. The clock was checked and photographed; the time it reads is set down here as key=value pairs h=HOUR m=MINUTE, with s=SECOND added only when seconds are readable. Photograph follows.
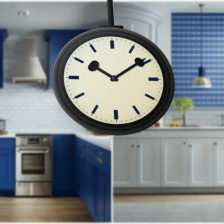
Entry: h=10 m=9
